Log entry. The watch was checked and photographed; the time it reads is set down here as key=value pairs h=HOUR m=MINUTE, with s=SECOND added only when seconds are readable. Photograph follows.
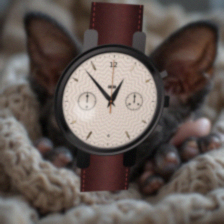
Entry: h=12 m=53
